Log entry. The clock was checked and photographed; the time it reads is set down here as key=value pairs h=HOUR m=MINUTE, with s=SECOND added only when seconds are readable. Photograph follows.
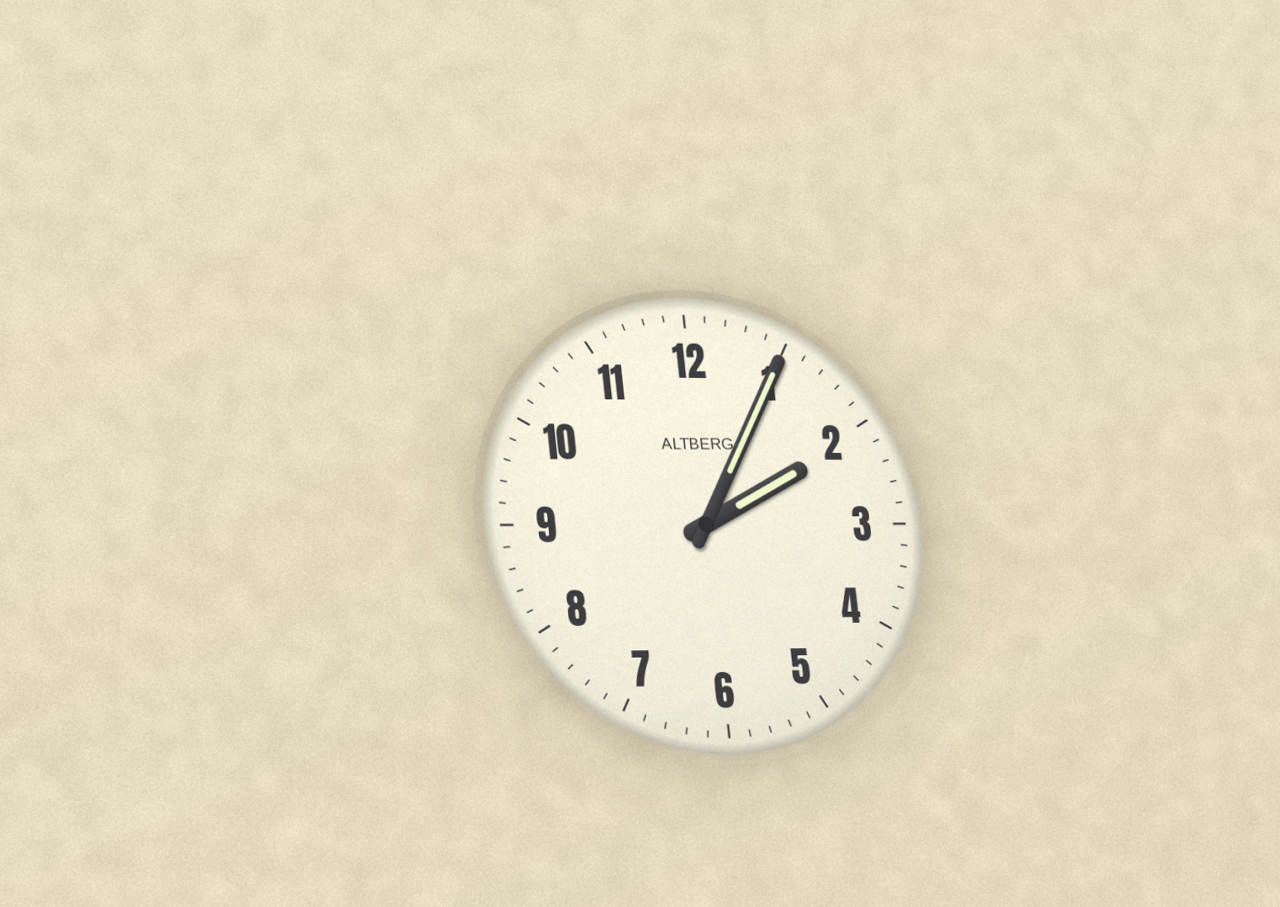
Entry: h=2 m=5
